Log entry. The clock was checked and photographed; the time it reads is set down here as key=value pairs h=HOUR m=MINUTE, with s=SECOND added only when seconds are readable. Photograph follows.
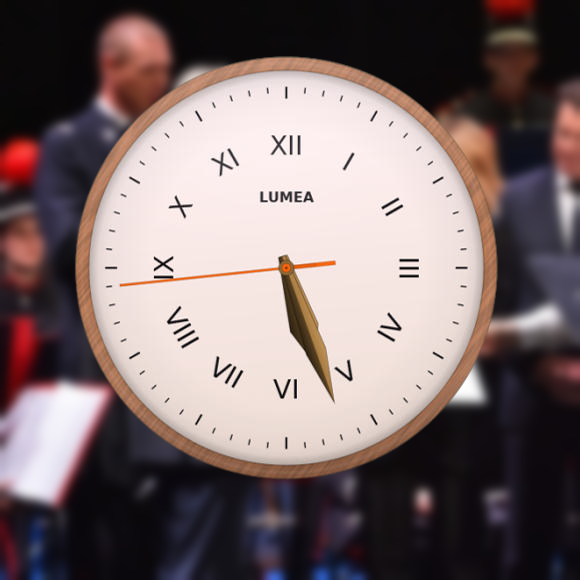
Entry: h=5 m=26 s=44
